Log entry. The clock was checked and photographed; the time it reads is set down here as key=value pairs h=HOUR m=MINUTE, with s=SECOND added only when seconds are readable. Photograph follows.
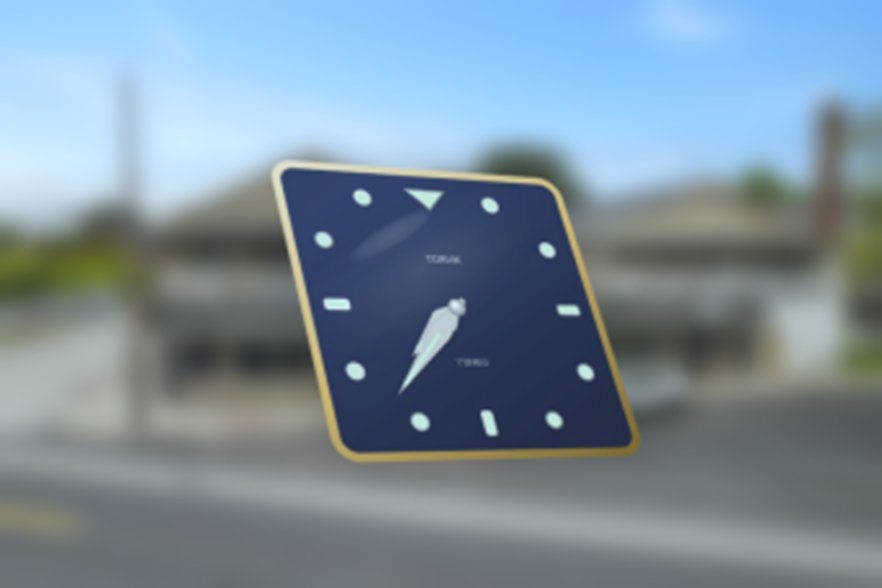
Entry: h=7 m=37
